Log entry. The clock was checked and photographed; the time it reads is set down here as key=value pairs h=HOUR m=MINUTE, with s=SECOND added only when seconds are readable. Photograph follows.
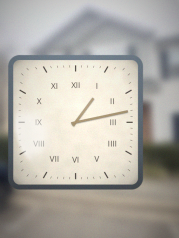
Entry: h=1 m=13
